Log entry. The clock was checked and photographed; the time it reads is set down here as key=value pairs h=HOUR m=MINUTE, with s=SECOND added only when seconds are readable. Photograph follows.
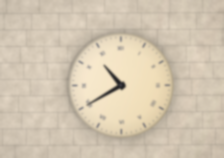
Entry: h=10 m=40
